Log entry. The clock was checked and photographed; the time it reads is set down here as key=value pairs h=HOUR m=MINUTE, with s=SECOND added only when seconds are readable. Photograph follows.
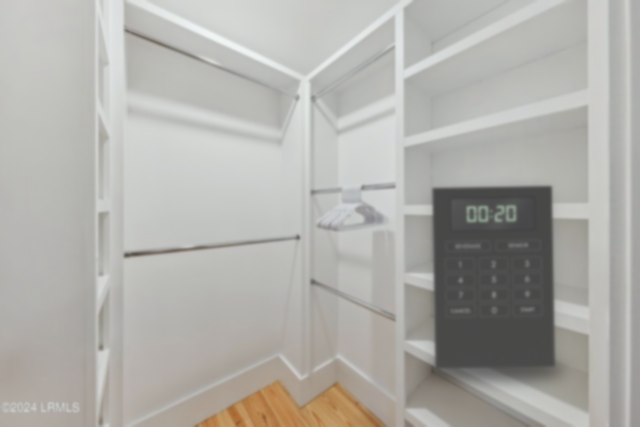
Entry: h=0 m=20
